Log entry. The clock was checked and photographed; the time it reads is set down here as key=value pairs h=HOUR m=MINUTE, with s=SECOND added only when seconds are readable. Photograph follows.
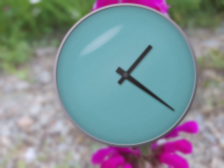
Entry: h=1 m=21
